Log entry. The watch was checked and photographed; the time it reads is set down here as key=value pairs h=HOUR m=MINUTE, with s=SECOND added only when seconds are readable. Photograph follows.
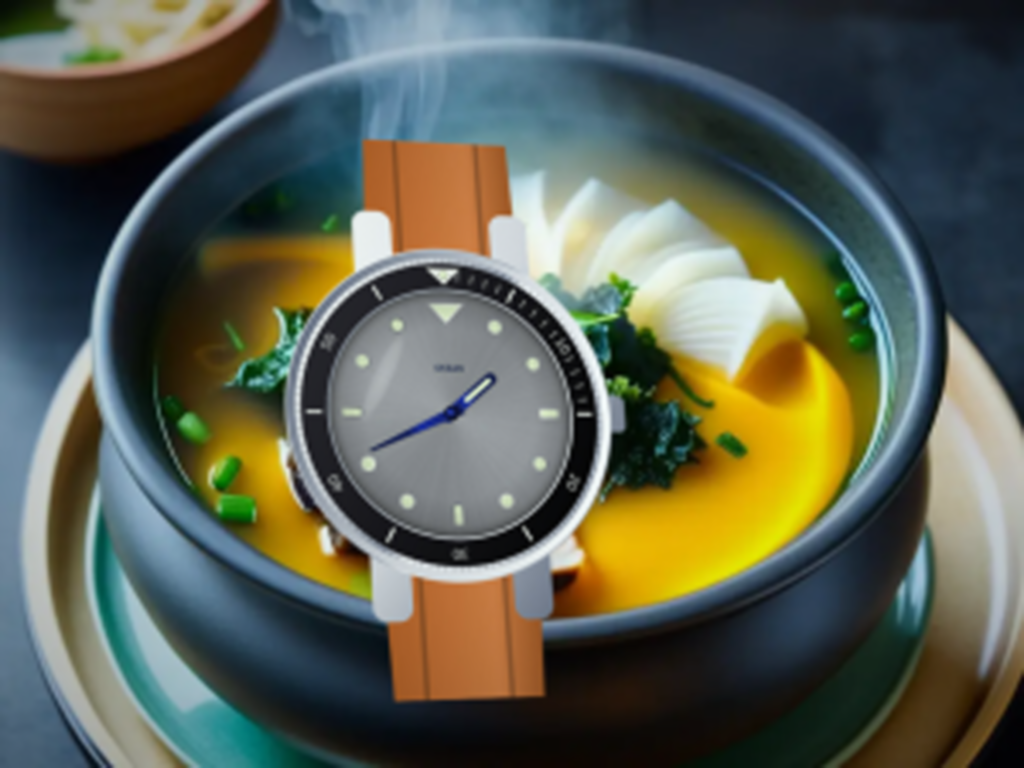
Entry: h=1 m=41
